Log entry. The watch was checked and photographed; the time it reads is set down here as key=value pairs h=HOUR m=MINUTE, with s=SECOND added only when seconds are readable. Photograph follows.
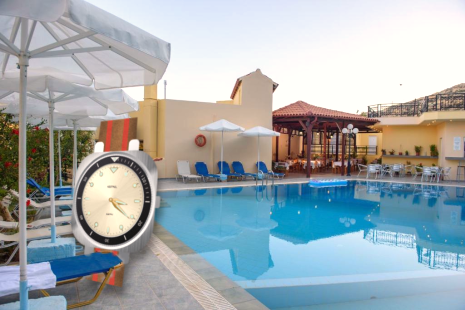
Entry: h=3 m=21
